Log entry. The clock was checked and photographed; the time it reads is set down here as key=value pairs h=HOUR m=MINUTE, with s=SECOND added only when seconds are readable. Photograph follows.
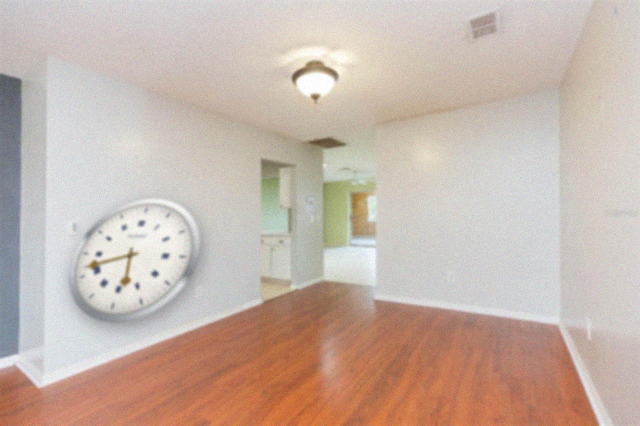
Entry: h=5 m=42
